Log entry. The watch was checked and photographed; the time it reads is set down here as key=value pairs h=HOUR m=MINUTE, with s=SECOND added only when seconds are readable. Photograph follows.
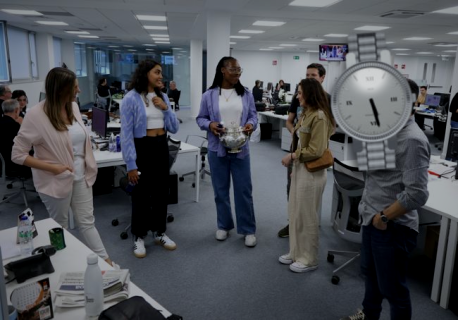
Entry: h=5 m=28
